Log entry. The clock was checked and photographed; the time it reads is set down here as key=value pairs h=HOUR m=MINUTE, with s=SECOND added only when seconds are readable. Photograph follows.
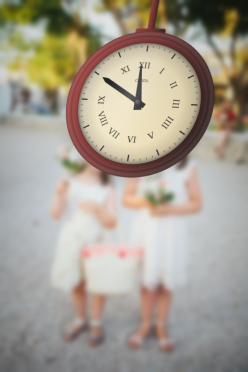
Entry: h=11 m=50
